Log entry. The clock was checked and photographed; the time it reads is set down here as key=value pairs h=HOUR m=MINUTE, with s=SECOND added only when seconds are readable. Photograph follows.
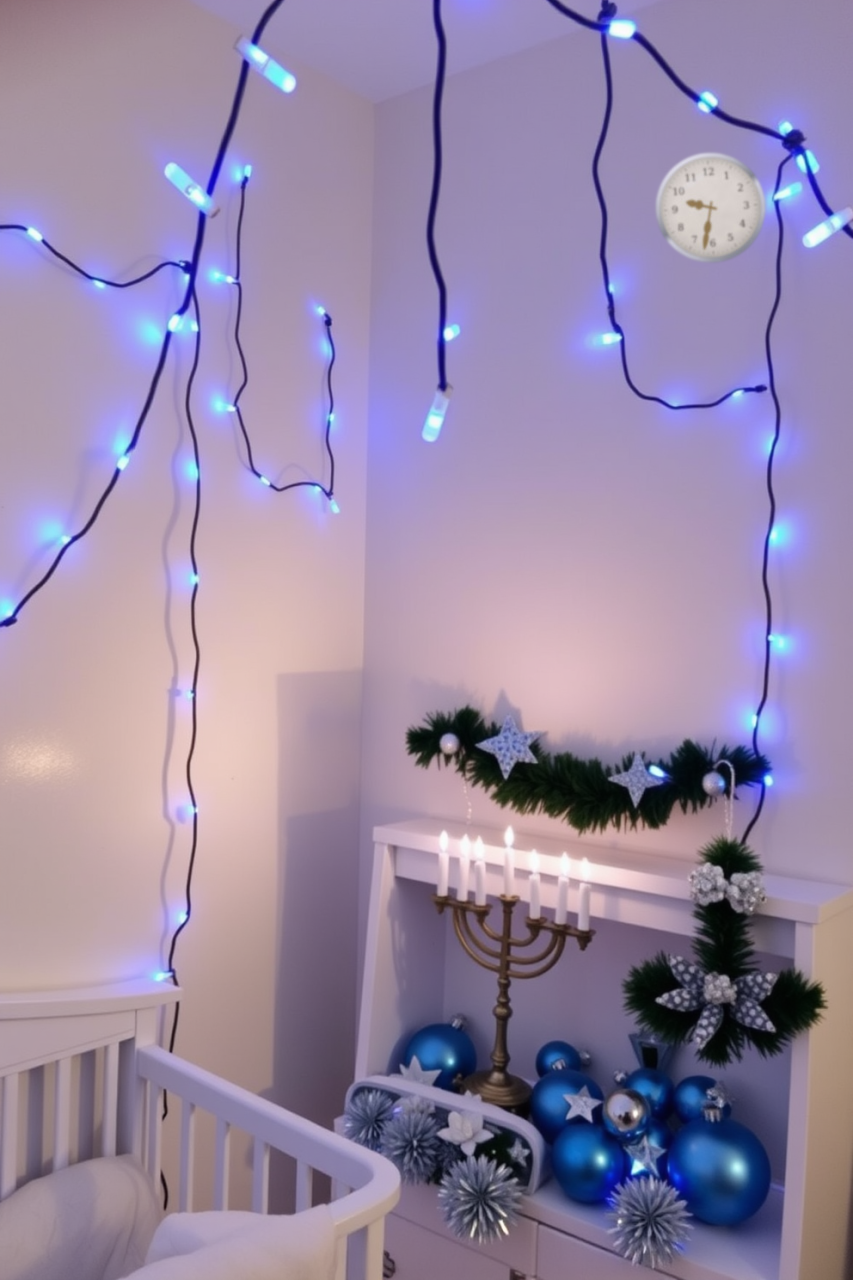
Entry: h=9 m=32
